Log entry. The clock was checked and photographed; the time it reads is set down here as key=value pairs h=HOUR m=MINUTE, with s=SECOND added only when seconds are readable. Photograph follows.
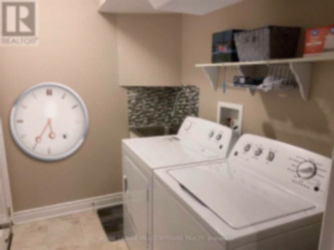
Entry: h=5 m=35
